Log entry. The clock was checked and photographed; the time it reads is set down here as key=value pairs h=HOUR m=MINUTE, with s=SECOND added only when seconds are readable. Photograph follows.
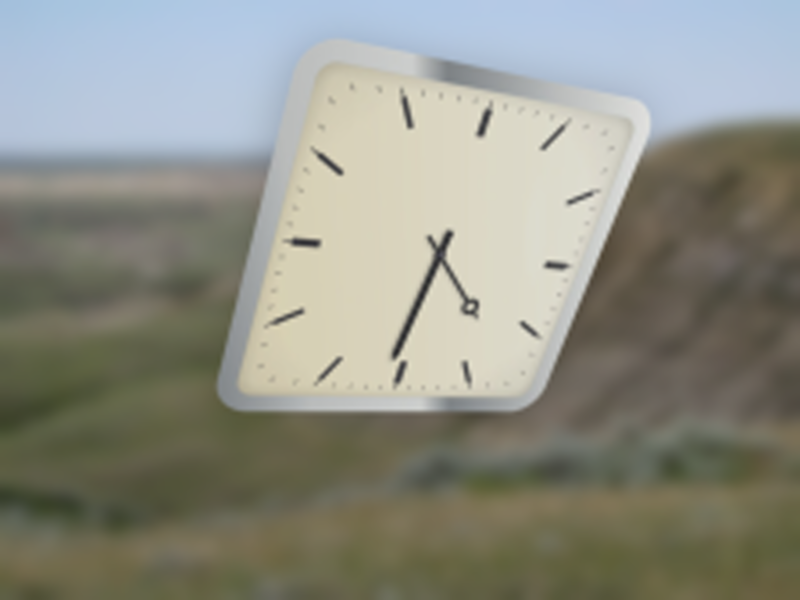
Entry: h=4 m=31
